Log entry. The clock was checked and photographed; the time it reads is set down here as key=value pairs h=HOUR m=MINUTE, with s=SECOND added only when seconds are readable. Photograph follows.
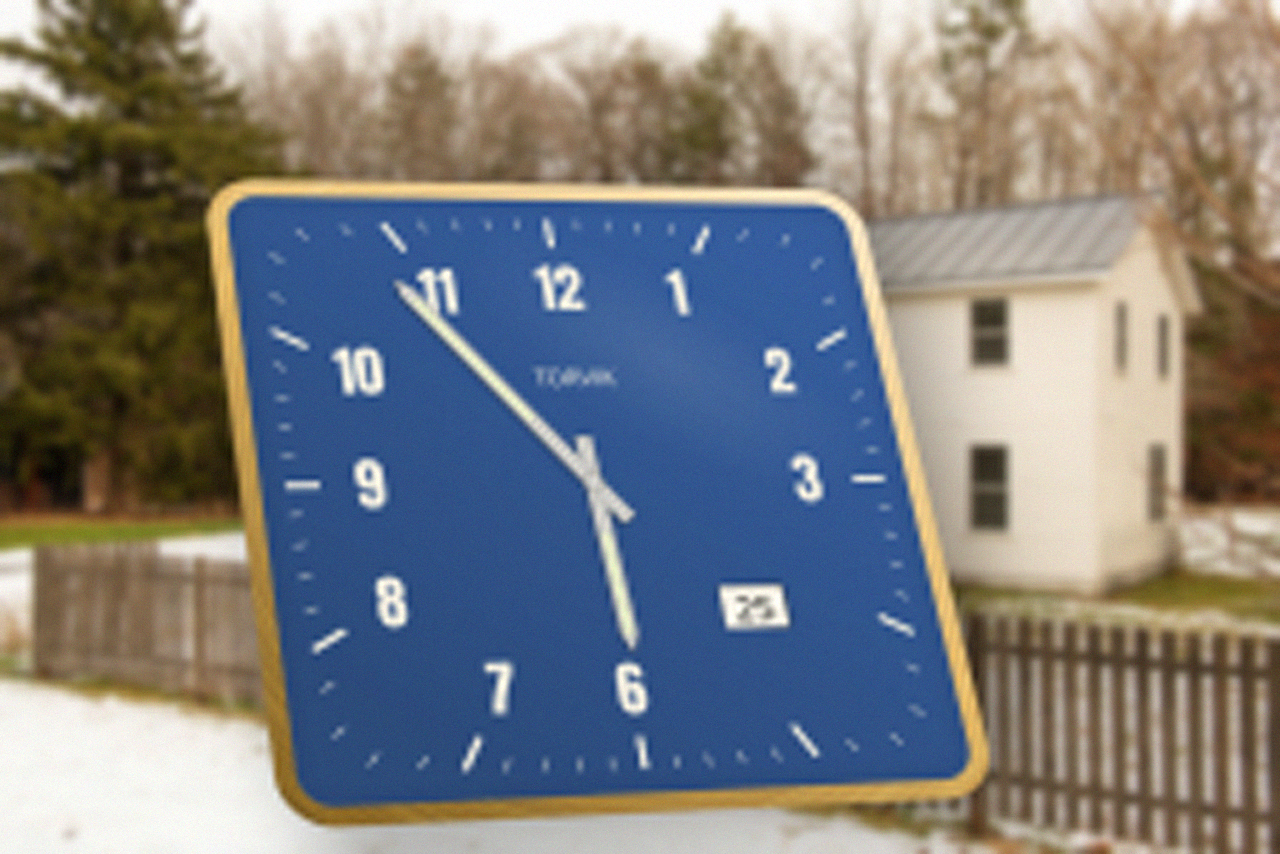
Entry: h=5 m=54
